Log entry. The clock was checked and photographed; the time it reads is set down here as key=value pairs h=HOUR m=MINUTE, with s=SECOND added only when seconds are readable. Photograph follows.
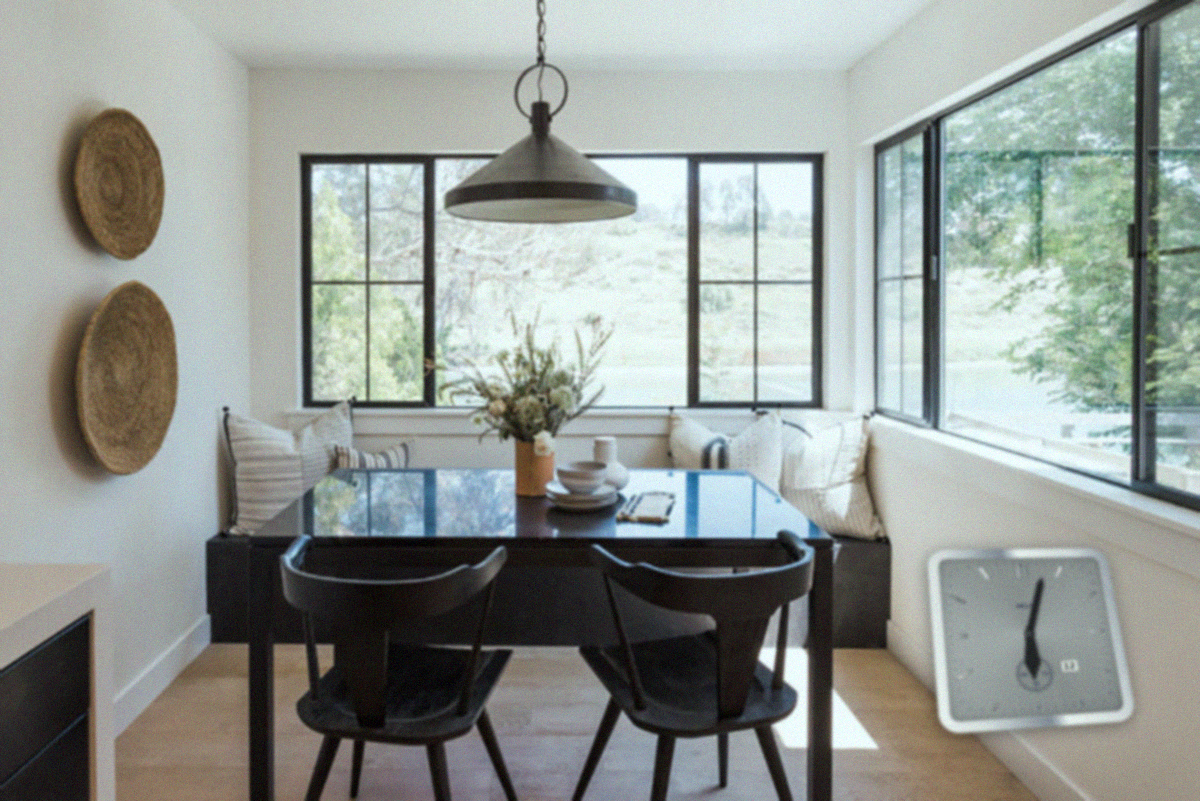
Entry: h=6 m=3
